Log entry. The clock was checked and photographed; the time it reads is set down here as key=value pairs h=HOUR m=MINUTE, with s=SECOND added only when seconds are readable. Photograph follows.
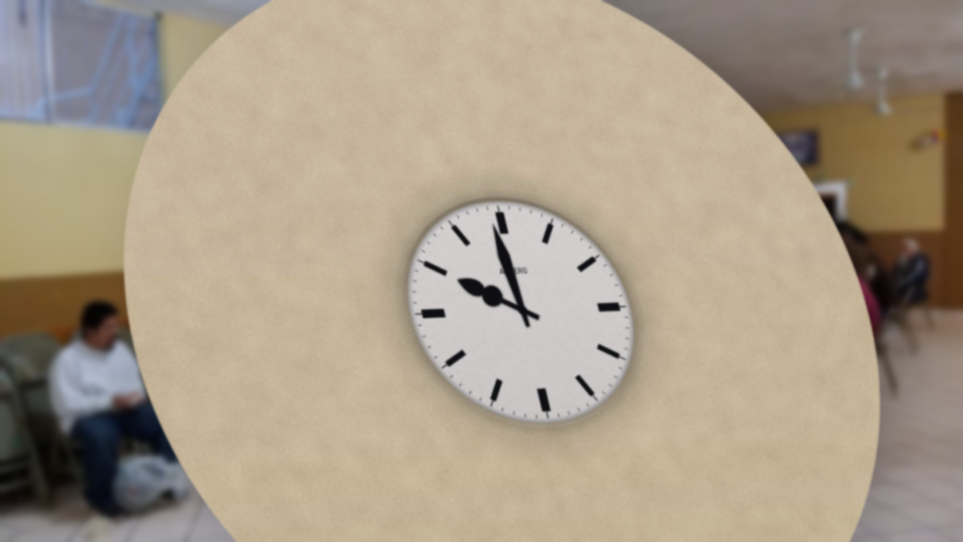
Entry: h=9 m=59
